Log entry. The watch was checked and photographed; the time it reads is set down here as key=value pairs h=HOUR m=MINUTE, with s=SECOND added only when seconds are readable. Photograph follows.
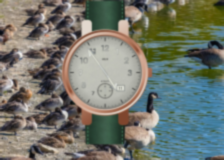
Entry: h=4 m=54
